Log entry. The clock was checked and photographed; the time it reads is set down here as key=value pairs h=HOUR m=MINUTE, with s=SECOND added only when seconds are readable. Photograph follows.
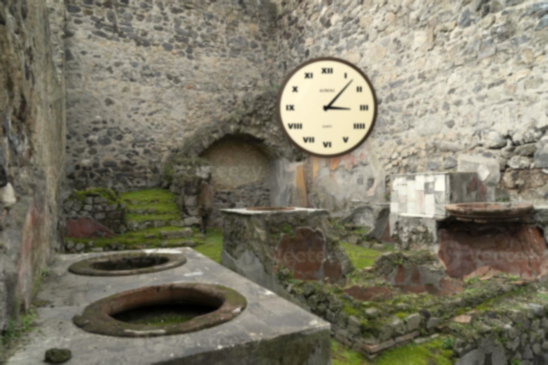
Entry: h=3 m=7
